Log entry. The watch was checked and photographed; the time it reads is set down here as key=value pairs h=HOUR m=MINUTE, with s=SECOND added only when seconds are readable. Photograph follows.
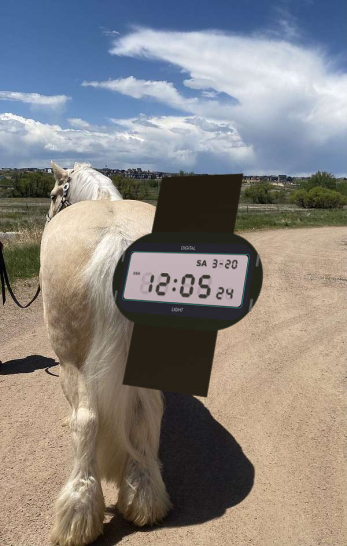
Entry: h=12 m=5 s=24
